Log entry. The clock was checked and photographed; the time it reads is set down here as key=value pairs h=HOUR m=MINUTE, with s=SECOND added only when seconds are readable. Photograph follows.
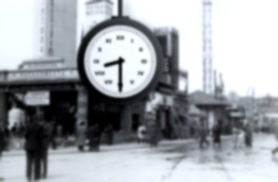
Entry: h=8 m=30
